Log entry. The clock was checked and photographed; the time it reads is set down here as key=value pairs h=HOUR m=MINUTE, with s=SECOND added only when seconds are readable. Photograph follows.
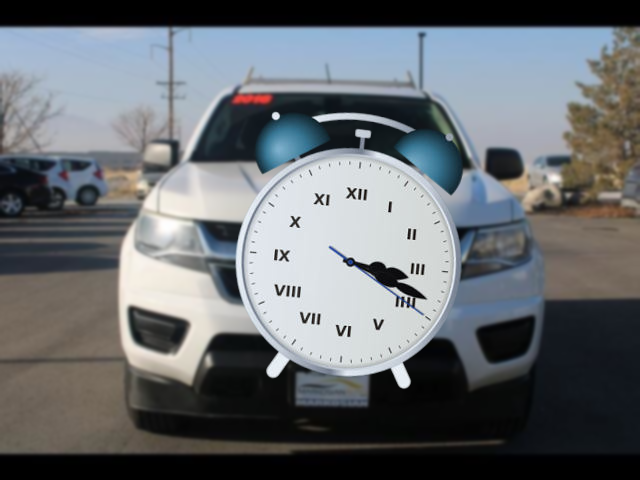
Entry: h=3 m=18 s=20
